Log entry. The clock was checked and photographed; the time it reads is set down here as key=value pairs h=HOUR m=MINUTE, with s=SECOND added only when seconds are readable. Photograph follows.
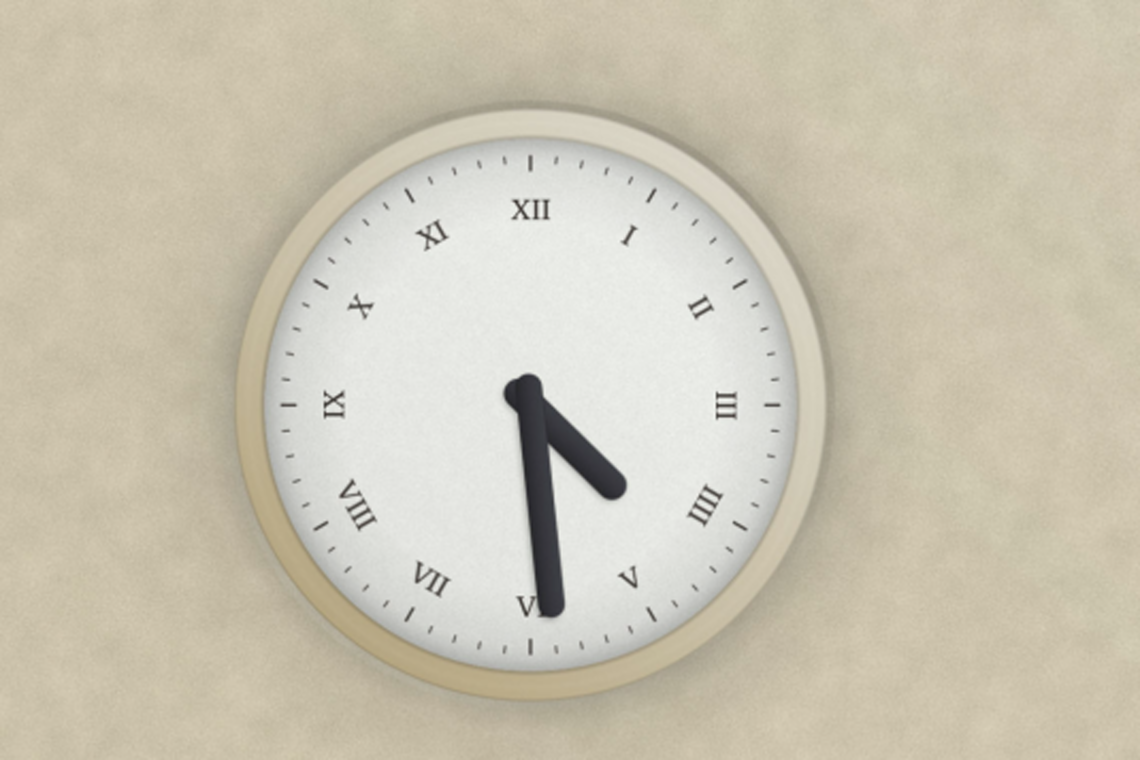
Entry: h=4 m=29
